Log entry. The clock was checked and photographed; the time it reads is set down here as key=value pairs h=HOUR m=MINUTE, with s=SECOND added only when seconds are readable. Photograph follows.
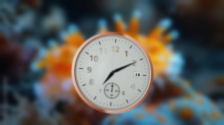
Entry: h=7 m=10
